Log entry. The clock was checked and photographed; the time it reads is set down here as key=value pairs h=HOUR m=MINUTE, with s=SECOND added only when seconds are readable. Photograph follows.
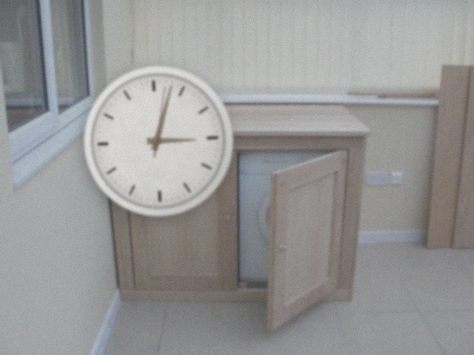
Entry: h=3 m=3 s=2
